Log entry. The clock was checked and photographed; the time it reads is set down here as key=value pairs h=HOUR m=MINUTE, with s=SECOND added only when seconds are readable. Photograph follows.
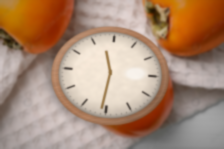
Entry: h=11 m=31
